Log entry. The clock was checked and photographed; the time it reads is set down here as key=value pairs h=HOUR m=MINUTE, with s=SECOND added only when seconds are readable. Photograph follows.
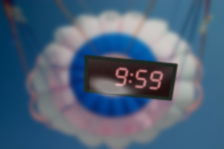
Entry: h=9 m=59
